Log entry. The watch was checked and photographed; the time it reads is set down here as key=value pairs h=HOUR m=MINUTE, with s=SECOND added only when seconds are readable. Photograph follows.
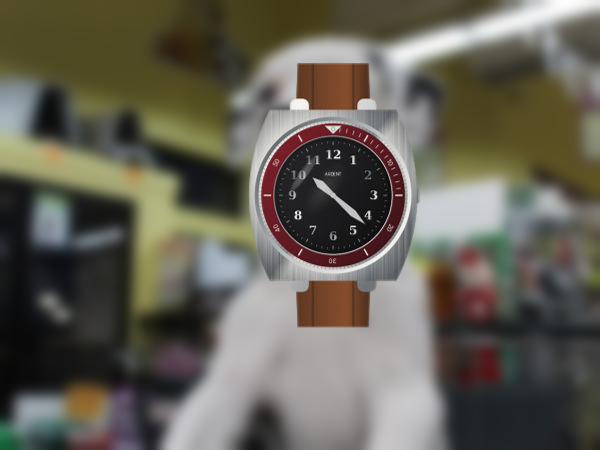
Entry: h=10 m=22
